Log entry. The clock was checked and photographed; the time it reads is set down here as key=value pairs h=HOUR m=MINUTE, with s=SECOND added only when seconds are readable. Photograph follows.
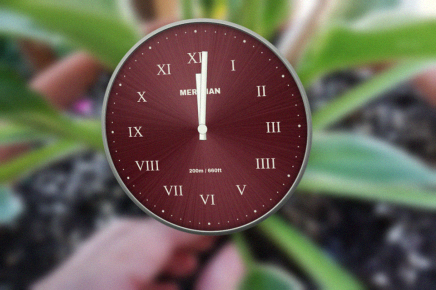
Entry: h=12 m=1
